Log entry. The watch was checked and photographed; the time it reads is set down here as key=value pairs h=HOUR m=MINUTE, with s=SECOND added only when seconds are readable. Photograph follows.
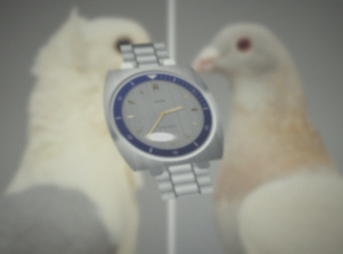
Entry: h=2 m=37
